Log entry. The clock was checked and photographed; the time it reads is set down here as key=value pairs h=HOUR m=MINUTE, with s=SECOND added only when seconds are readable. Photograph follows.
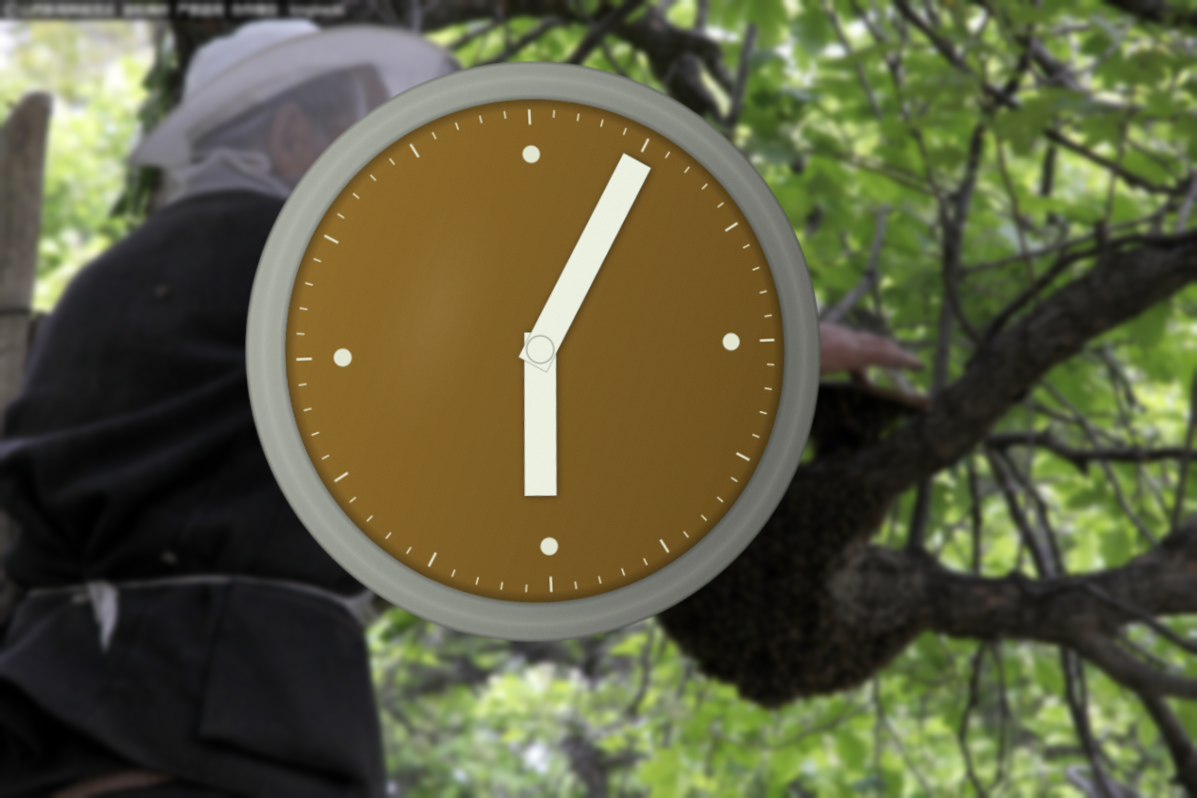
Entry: h=6 m=5
